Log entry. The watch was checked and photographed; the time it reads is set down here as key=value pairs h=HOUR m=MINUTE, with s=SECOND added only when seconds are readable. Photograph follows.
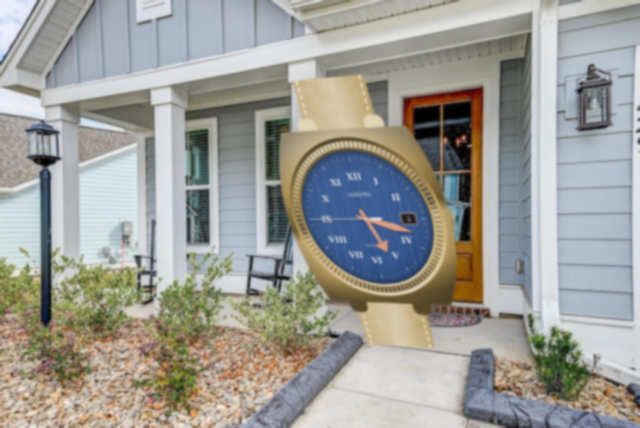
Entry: h=5 m=17 s=45
